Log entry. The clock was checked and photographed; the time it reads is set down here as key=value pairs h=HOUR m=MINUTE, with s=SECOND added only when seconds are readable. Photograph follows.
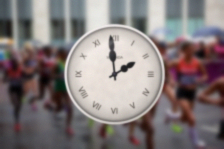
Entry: h=1 m=59
